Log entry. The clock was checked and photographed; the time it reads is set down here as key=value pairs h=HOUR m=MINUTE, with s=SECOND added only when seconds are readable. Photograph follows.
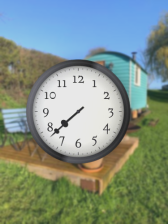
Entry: h=7 m=38
